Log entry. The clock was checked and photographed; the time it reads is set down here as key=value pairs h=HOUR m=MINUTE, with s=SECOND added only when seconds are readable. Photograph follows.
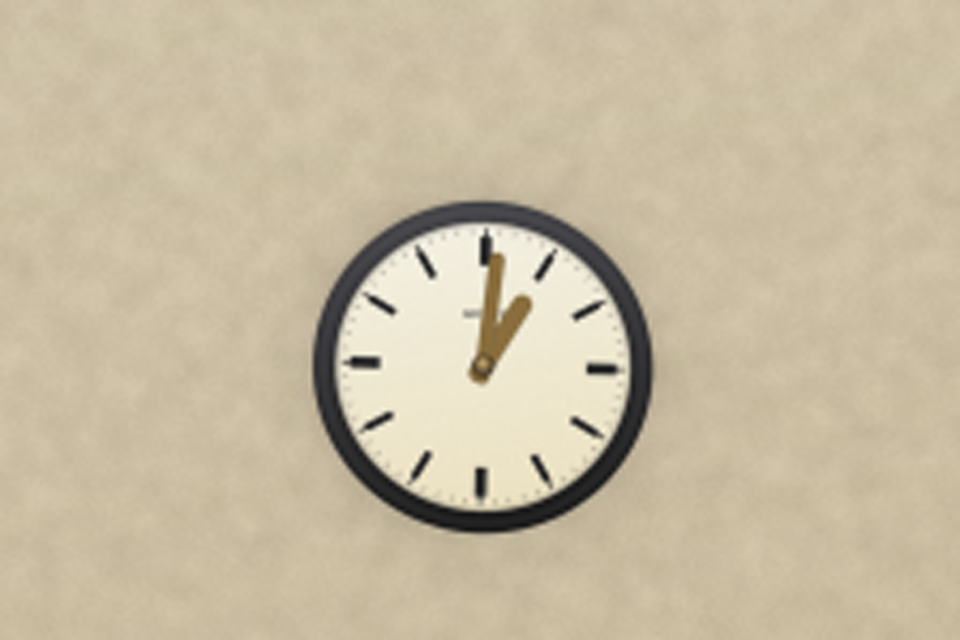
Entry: h=1 m=1
